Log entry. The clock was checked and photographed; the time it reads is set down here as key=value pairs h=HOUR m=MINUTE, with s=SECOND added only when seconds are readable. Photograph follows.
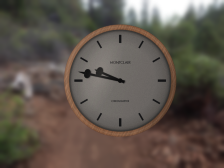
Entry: h=9 m=47
